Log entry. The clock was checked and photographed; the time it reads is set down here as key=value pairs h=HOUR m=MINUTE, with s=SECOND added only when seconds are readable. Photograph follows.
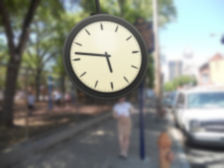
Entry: h=5 m=47
